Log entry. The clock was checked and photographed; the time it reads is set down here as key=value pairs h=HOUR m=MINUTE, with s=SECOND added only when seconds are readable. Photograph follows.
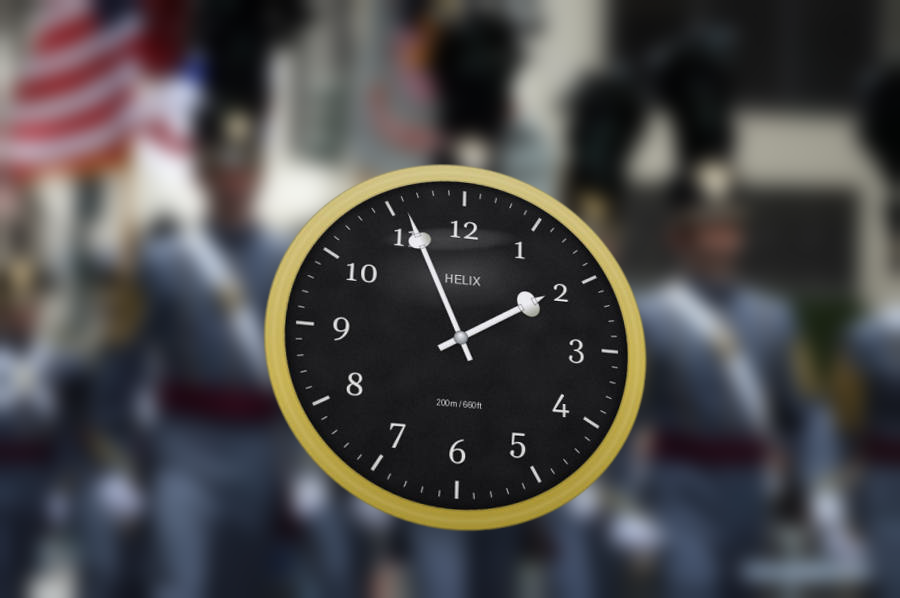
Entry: h=1 m=56
